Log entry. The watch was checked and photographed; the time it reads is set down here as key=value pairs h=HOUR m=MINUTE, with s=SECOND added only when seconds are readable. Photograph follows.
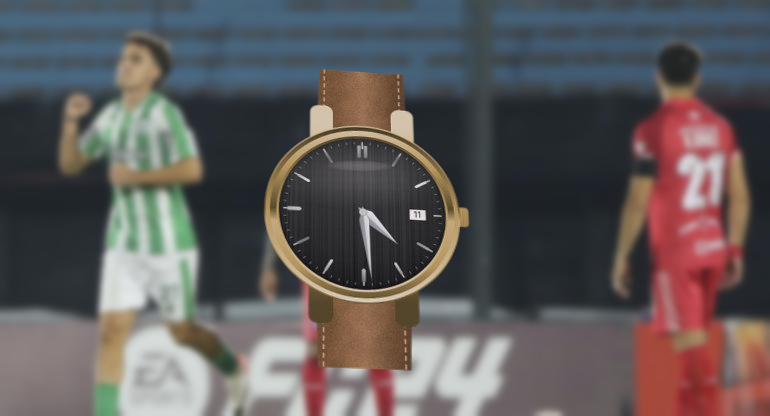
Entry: h=4 m=29
